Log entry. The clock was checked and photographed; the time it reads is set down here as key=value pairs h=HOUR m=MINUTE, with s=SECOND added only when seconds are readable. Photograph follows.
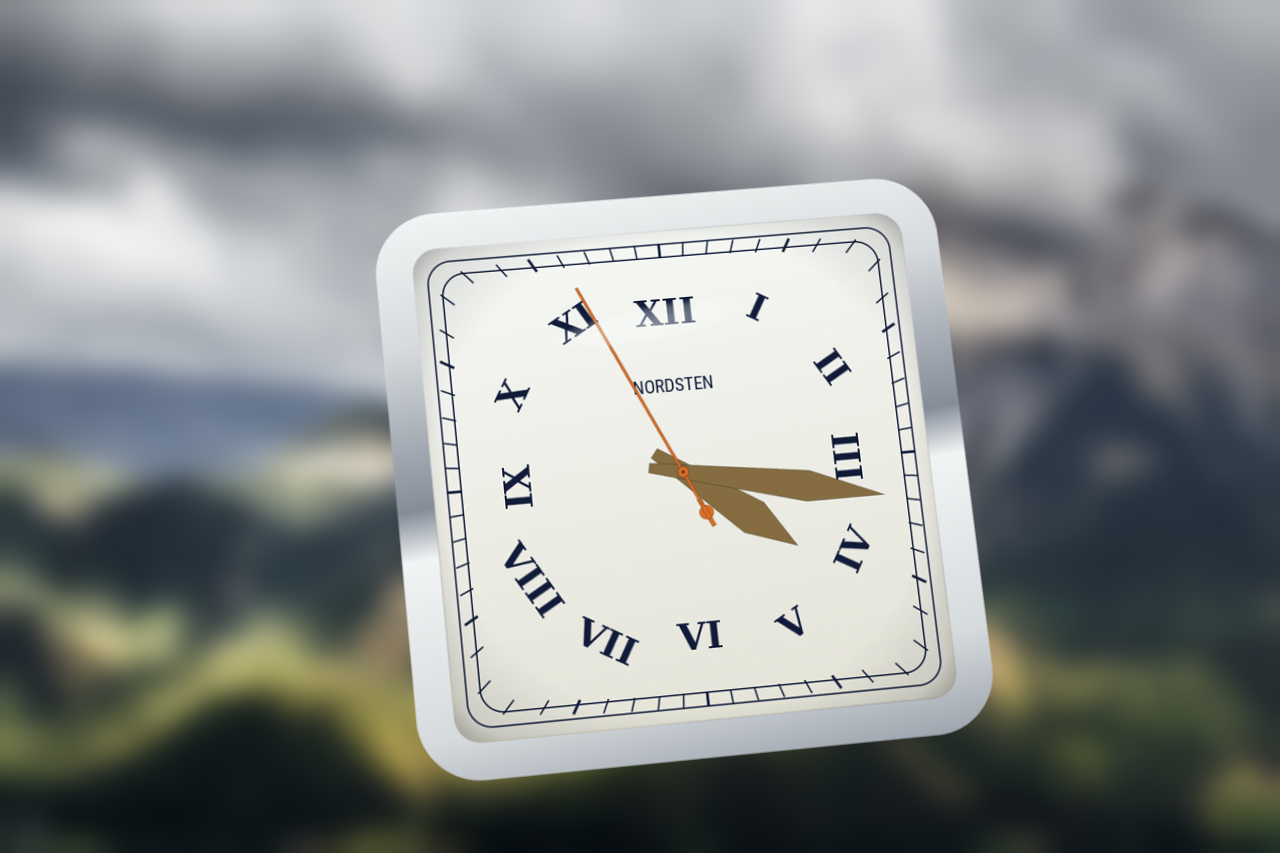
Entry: h=4 m=16 s=56
